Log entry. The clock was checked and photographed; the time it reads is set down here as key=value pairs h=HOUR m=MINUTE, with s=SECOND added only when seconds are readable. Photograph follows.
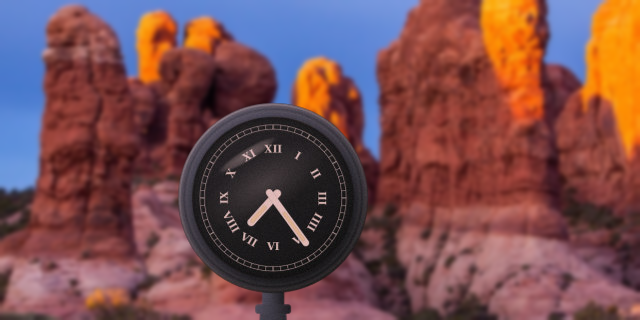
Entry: h=7 m=24
